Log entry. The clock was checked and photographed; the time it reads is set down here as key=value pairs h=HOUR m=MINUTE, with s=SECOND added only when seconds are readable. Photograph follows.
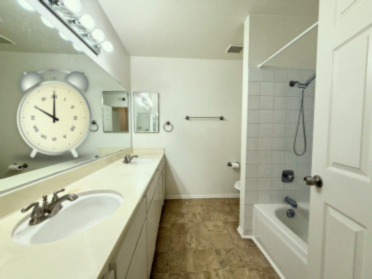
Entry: h=10 m=0
